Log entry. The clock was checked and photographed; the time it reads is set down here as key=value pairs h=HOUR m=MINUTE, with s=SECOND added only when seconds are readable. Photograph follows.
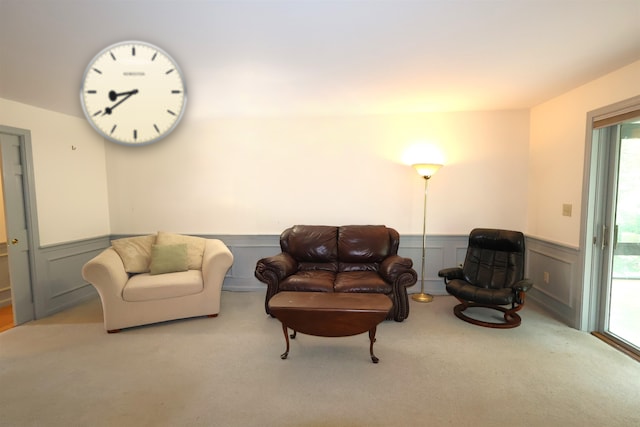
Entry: h=8 m=39
